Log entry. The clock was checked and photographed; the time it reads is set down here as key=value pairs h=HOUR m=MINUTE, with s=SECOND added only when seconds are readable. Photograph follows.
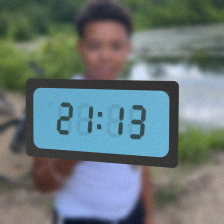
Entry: h=21 m=13
